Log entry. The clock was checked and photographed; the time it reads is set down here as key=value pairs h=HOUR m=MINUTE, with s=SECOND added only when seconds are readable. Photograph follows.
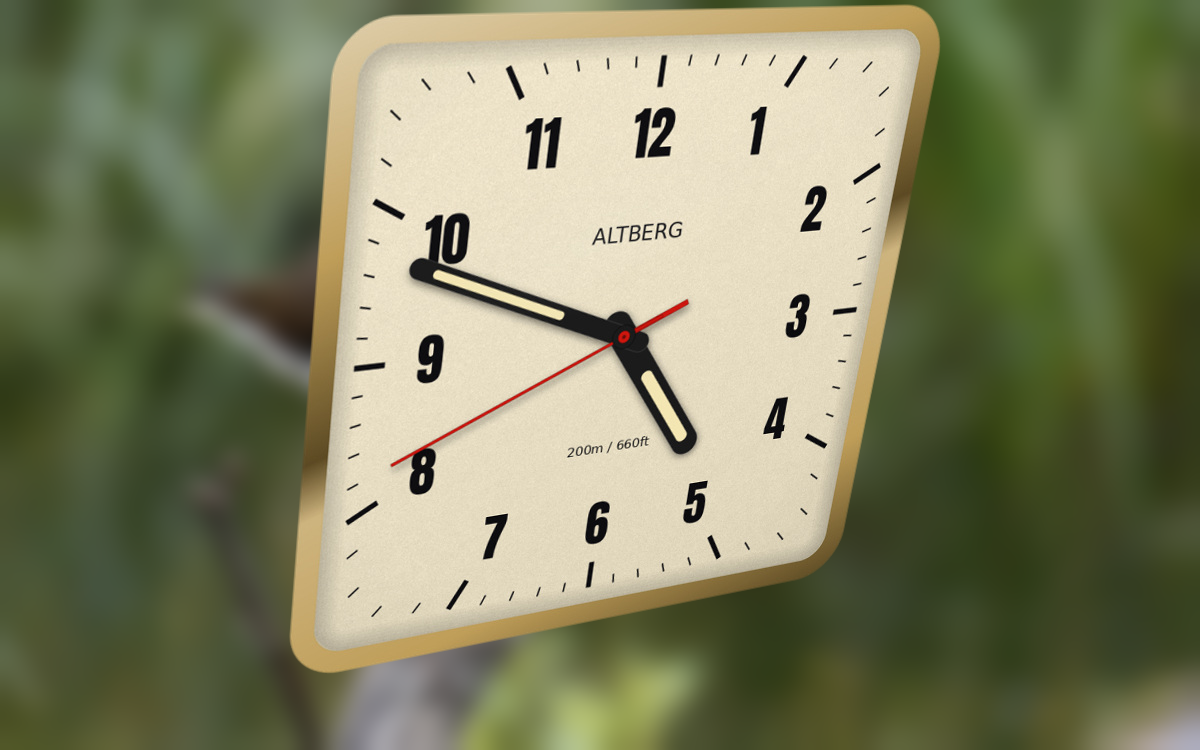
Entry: h=4 m=48 s=41
